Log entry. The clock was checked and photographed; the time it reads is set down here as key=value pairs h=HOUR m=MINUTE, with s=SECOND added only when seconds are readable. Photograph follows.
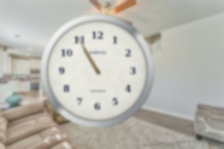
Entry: h=10 m=55
